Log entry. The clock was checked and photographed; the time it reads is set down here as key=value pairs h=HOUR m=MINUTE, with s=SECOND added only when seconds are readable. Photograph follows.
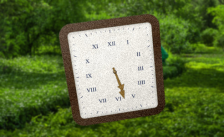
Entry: h=5 m=28
